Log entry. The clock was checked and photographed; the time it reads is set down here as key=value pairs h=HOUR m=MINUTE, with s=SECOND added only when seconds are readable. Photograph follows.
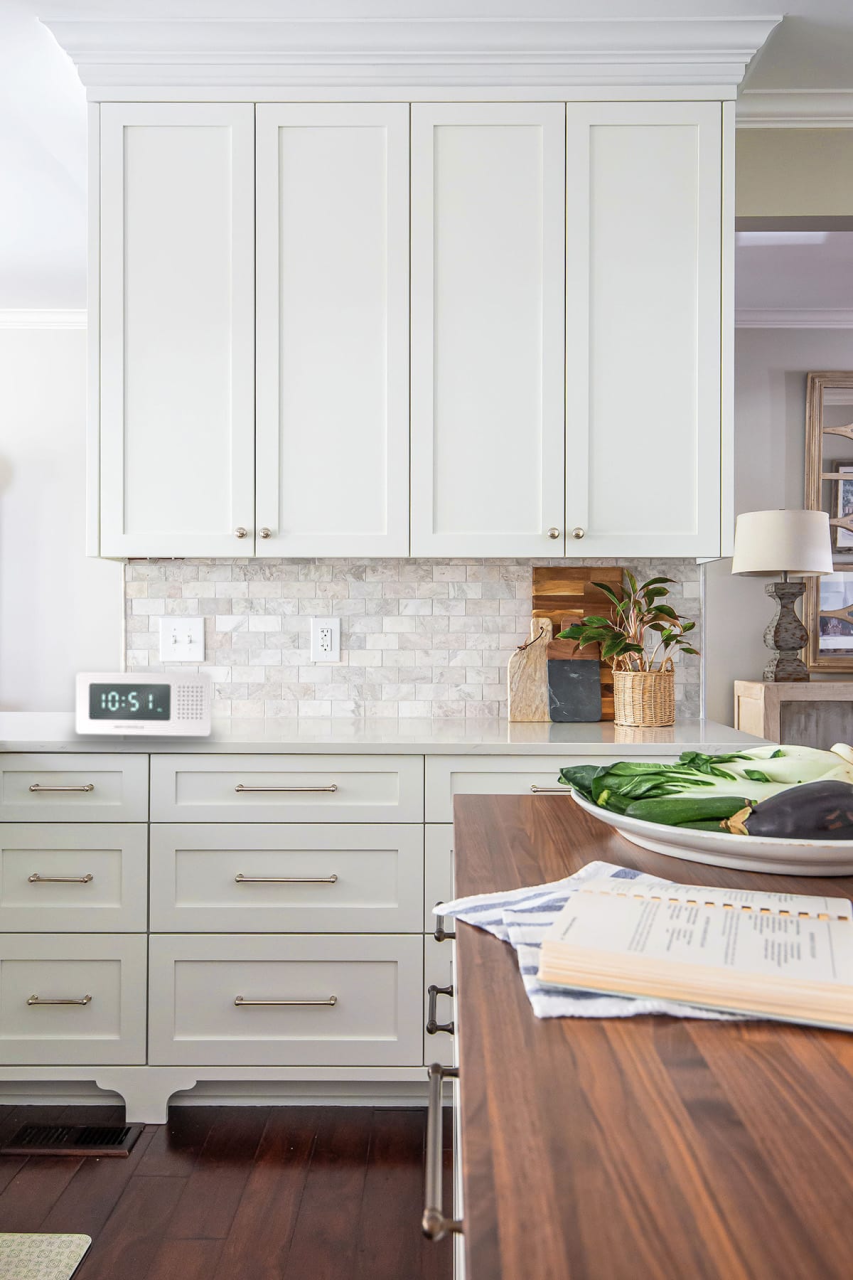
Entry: h=10 m=51
